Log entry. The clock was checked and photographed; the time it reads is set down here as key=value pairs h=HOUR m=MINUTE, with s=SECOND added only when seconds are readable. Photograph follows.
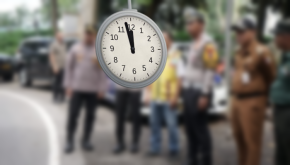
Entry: h=11 m=58
